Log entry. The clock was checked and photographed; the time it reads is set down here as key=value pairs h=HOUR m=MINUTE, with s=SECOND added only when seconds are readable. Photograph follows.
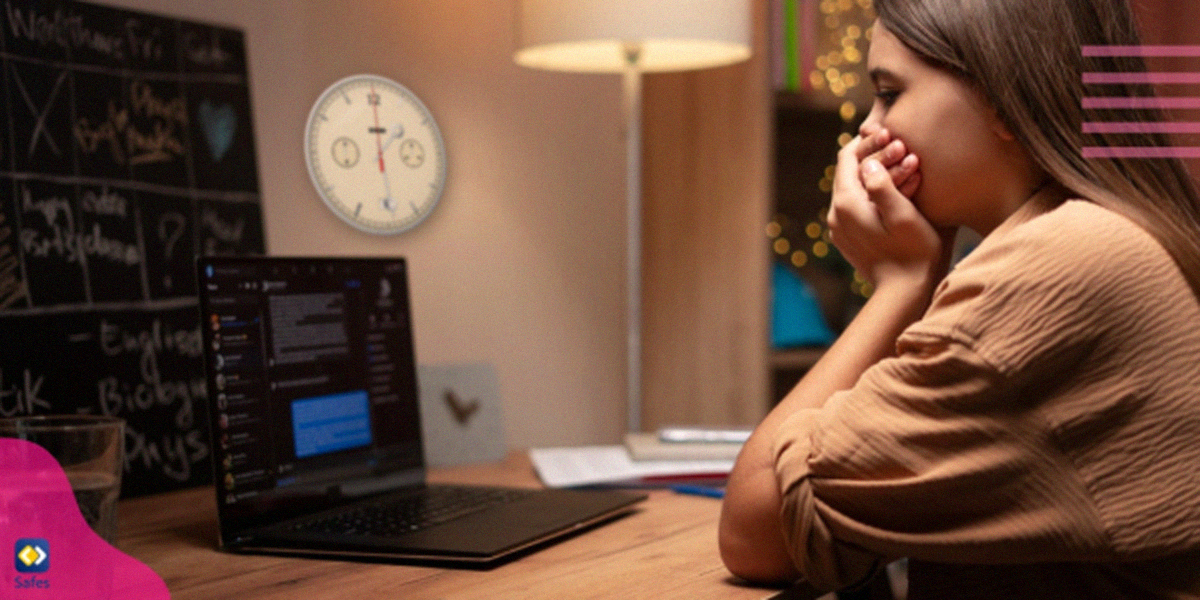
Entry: h=1 m=29
